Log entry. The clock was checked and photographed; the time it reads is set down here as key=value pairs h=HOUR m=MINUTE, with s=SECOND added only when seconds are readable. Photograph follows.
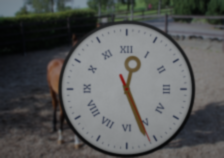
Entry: h=12 m=26 s=26
